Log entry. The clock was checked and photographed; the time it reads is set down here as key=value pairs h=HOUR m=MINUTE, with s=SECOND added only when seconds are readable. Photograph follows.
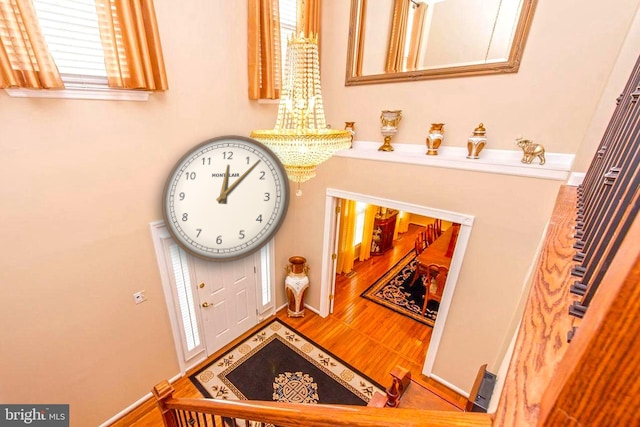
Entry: h=12 m=7
